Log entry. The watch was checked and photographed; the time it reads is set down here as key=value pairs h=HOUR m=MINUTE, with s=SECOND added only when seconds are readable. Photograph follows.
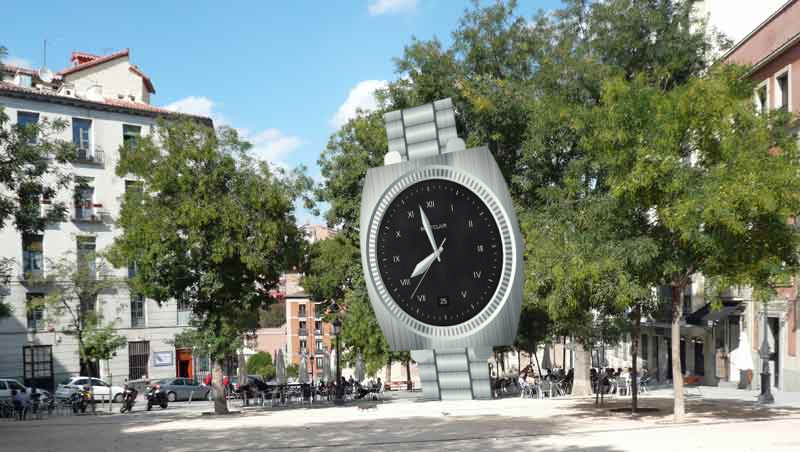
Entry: h=7 m=57 s=37
